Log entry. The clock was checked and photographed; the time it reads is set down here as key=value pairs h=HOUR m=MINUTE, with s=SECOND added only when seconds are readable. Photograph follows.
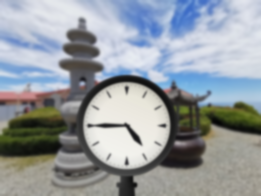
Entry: h=4 m=45
